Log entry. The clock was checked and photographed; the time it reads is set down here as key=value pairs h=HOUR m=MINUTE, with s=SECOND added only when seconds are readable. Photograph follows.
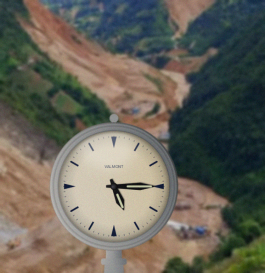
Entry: h=5 m=15
